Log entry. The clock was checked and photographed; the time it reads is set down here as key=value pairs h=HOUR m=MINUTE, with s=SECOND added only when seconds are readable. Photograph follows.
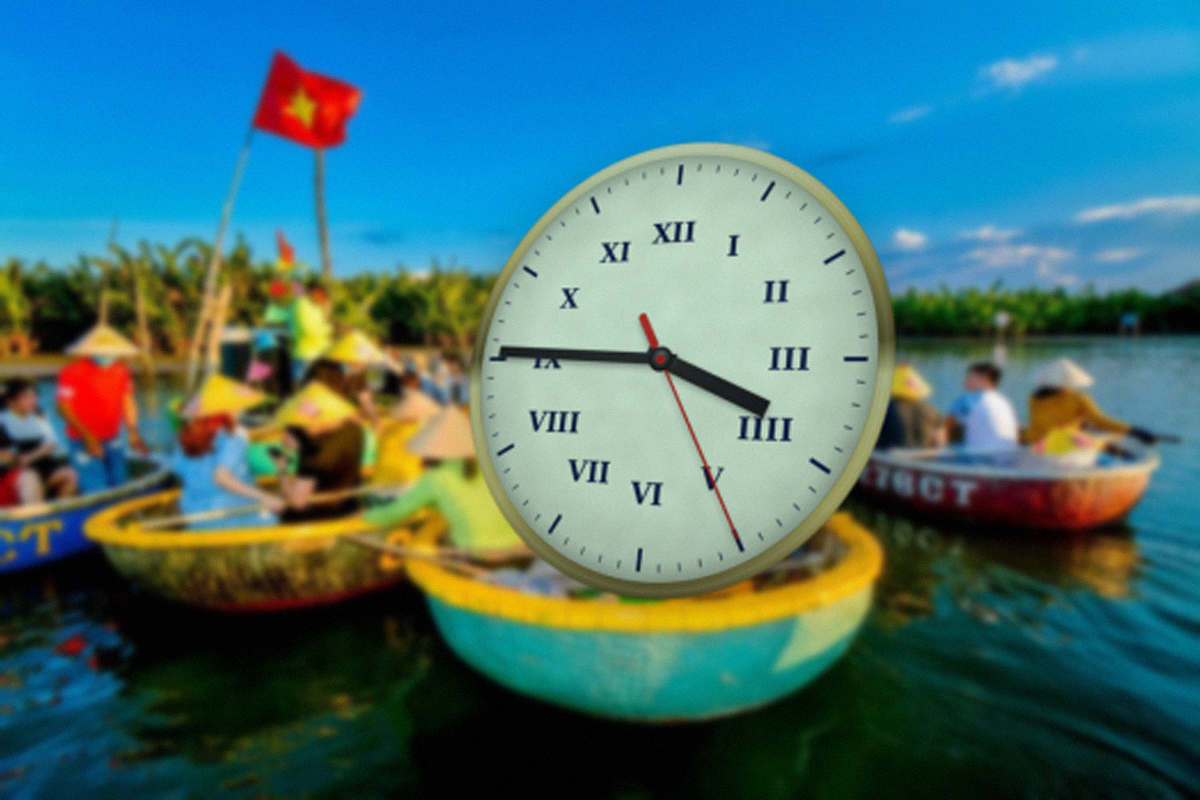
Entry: h=3 m=45 s=25
